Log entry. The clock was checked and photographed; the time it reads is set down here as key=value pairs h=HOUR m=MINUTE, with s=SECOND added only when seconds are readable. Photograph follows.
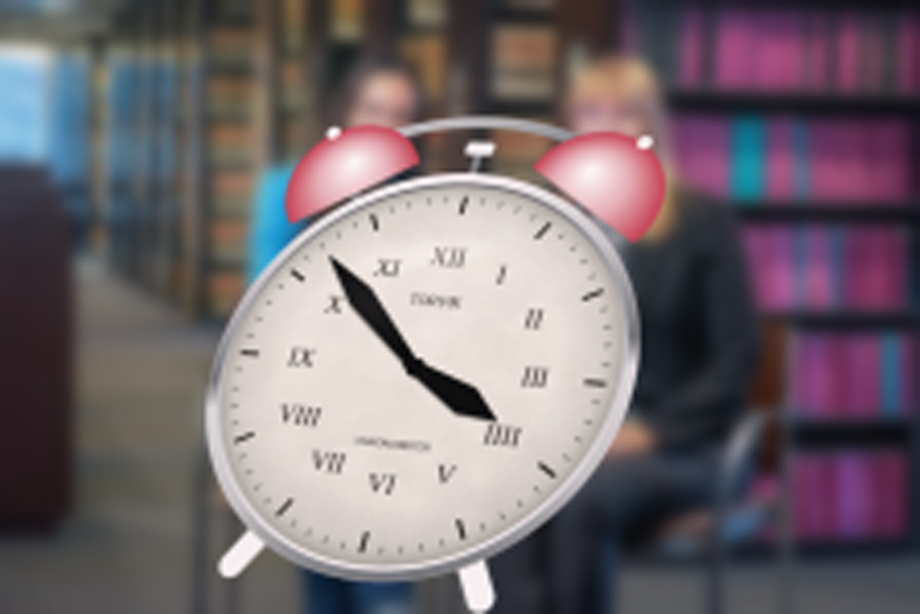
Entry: h=3 m=52
